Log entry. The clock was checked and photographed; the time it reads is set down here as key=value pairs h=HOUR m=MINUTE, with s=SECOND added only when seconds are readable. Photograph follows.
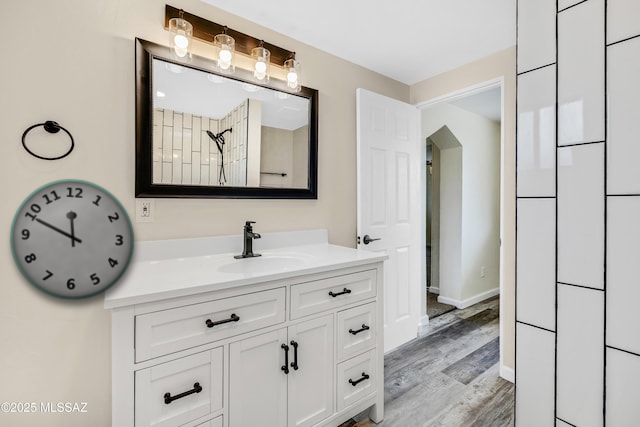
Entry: h=11 m=49
